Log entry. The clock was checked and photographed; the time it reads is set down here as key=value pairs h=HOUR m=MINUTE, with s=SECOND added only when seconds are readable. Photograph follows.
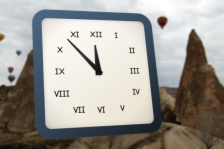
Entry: h=11 m=53
